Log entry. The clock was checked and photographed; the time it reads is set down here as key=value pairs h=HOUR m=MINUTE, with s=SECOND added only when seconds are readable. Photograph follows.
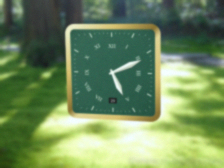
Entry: h=5 m=11
